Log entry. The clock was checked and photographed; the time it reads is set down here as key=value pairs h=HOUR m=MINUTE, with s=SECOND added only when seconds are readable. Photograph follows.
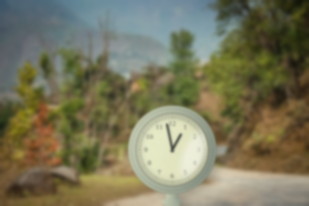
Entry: h=12 m=58
